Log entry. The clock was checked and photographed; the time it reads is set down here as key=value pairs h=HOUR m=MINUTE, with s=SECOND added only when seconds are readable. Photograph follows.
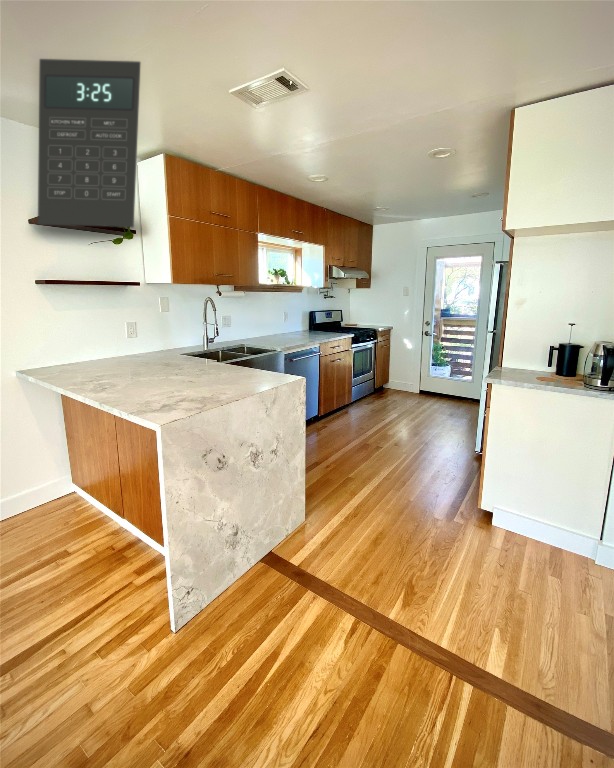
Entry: h=3 m=25
